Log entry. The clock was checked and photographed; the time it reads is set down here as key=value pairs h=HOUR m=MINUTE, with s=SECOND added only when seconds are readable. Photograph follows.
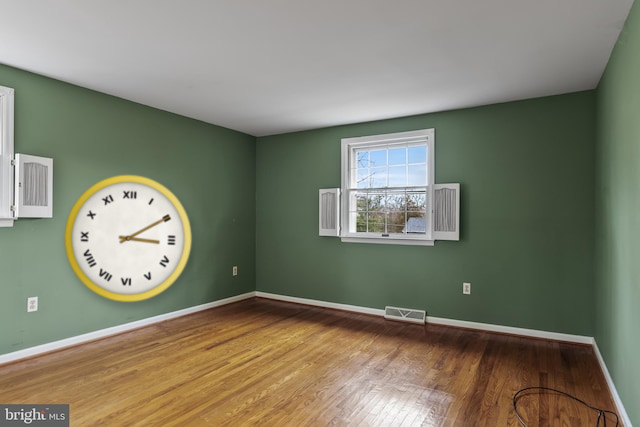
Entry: h=3 m=10
